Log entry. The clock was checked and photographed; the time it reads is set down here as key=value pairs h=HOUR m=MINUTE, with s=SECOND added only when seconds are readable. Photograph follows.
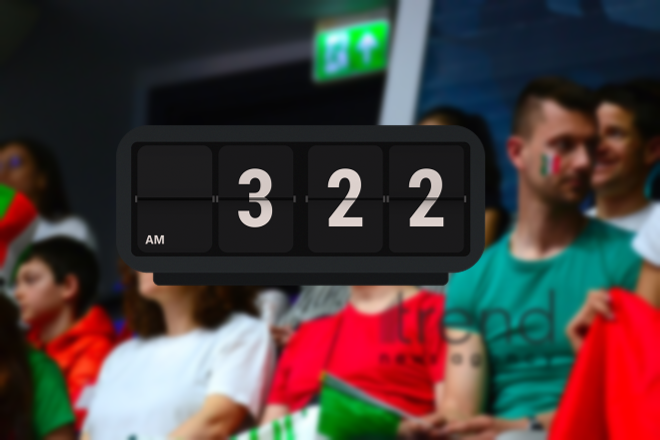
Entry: h=3 m=22
